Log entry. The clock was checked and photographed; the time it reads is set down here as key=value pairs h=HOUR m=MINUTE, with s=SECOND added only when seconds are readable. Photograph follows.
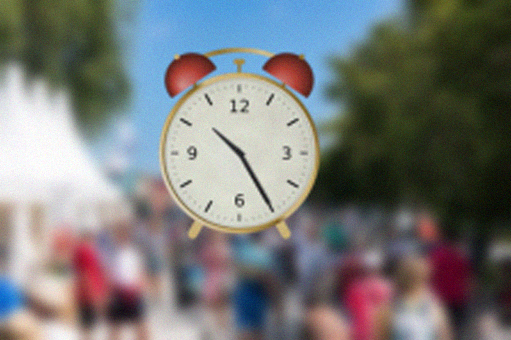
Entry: h=10 m=25
